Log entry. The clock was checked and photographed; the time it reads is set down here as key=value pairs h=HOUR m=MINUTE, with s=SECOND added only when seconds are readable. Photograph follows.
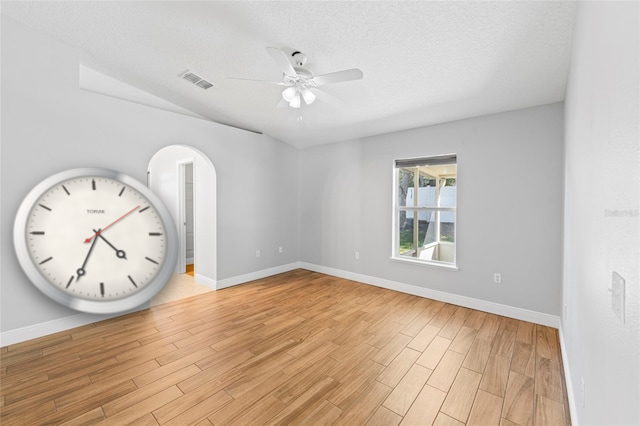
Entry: h=4 m=34 s=9
